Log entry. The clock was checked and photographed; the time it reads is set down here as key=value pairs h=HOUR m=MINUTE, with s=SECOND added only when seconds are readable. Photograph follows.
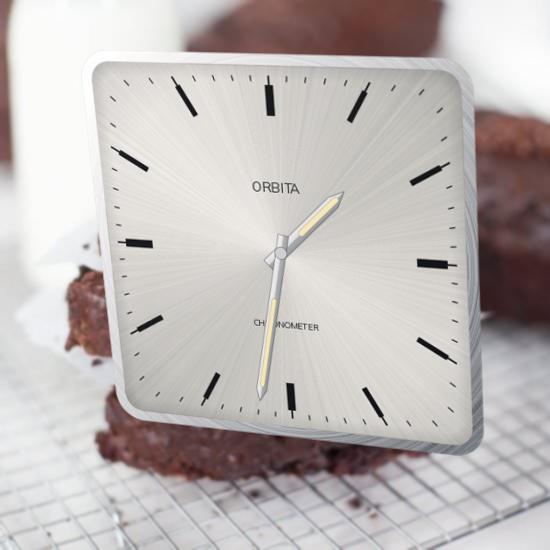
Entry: h=1 m=32
